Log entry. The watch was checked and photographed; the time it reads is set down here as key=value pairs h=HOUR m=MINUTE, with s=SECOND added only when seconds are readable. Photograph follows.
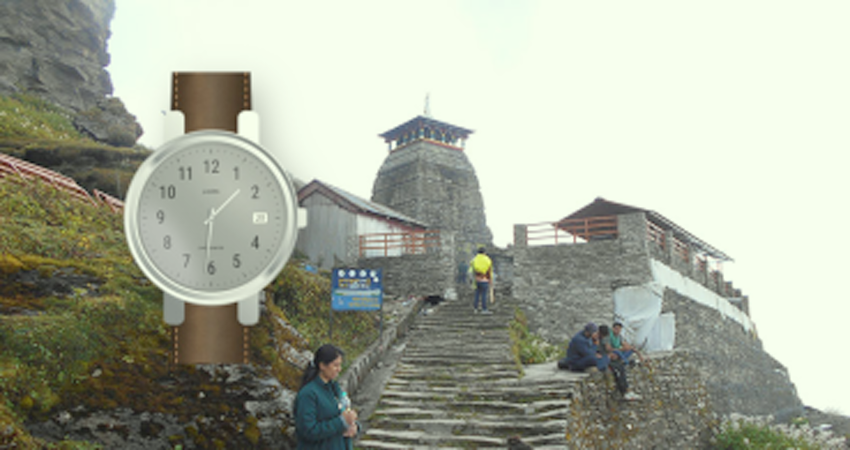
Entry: h=1 m=31
